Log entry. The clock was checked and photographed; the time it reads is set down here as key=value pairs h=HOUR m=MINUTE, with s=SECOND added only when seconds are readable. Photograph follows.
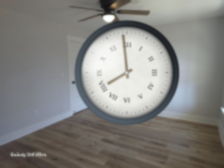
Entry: h=7 m=59
